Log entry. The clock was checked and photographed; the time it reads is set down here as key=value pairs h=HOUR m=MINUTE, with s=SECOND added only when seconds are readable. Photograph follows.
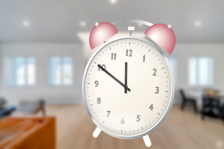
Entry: h=11 m=50
